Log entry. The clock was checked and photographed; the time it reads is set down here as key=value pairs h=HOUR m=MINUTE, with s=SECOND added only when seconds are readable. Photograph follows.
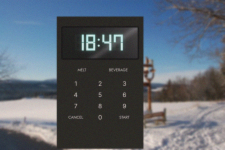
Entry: h=18 m=47
